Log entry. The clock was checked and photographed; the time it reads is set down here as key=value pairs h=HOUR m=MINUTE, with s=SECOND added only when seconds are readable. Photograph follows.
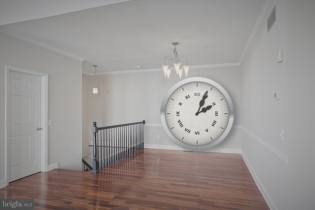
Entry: h=2 m=4
